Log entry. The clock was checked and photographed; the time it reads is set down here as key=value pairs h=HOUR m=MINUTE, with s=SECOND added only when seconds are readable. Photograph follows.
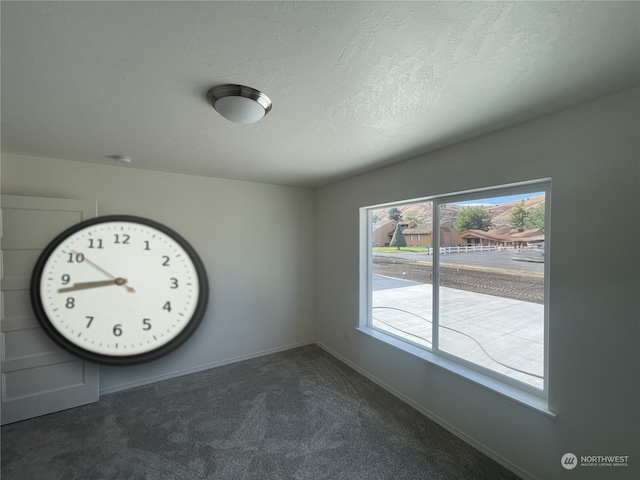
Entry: h=8 m=42 s=51
